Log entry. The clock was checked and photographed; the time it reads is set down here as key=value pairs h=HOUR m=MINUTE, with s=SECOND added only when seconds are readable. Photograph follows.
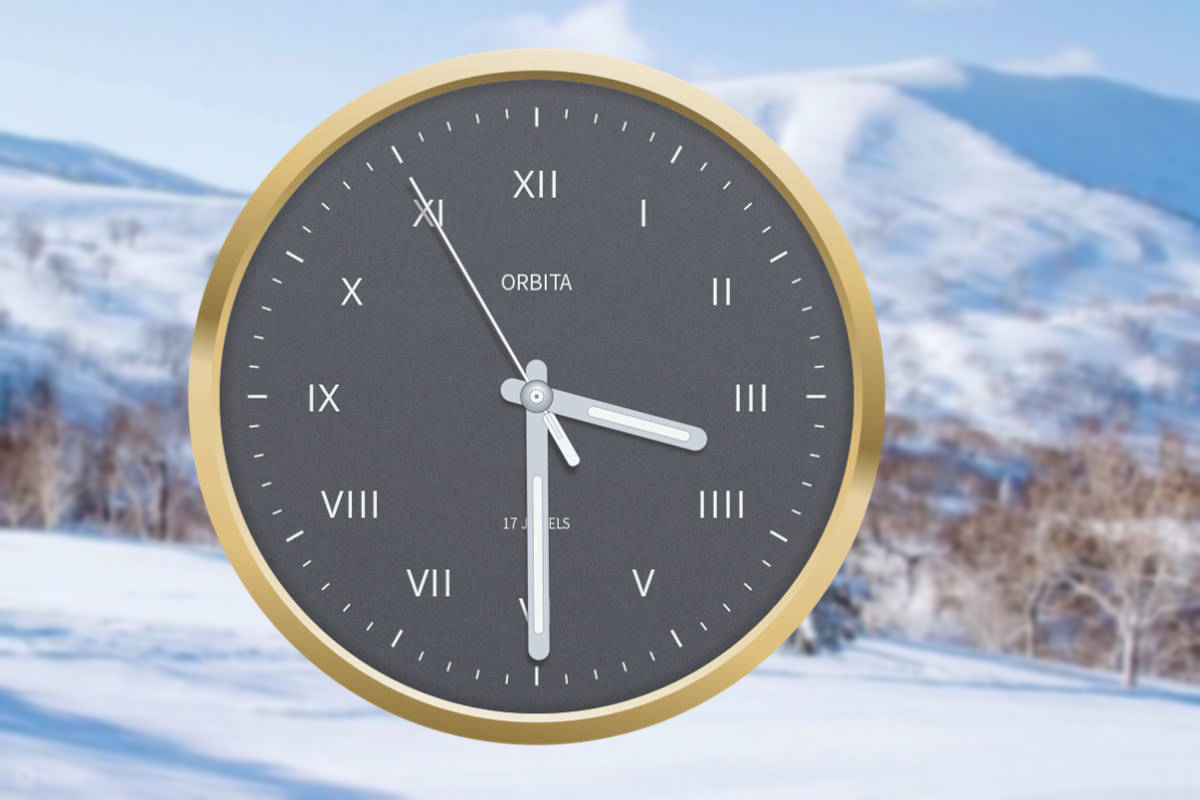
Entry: h=3 m=29 s=55
